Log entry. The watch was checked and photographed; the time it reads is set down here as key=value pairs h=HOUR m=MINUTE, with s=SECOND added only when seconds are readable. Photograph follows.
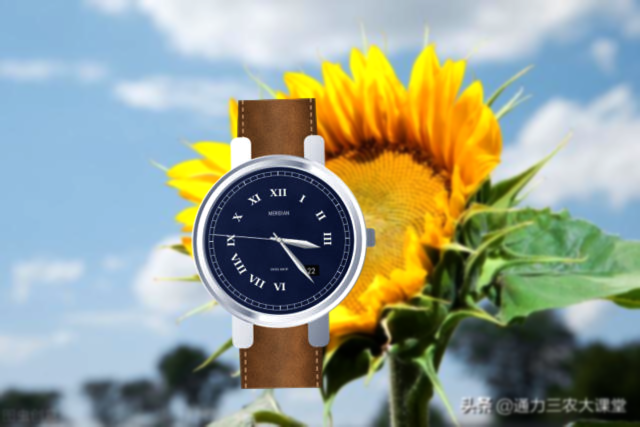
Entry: h=3 m=23 s=46
